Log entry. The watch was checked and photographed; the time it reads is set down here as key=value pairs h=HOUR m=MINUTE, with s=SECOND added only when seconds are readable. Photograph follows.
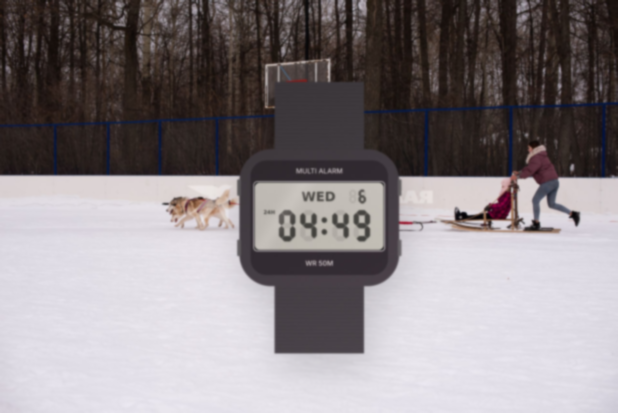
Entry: h=4 m=49
